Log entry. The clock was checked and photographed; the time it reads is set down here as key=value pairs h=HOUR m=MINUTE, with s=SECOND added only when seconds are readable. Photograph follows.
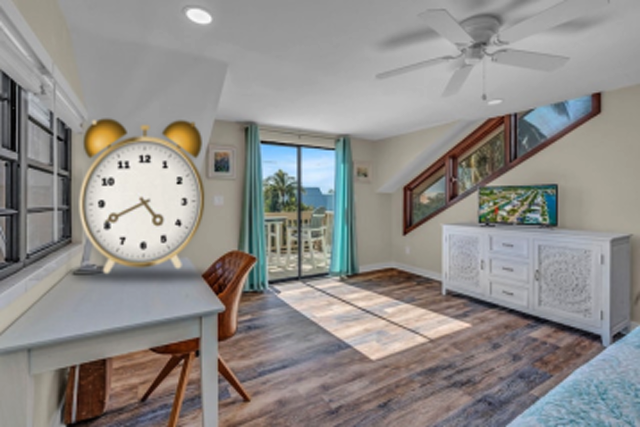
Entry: h=4 m=41
